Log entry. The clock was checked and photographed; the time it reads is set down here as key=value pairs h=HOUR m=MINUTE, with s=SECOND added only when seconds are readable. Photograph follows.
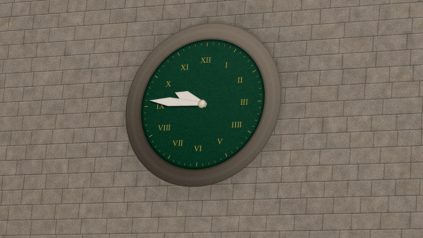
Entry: h=9 m=46
